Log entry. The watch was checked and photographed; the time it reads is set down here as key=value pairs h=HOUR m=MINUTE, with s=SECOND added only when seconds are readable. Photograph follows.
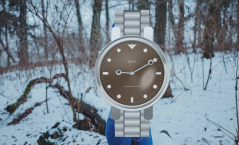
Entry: h=9 m=10
